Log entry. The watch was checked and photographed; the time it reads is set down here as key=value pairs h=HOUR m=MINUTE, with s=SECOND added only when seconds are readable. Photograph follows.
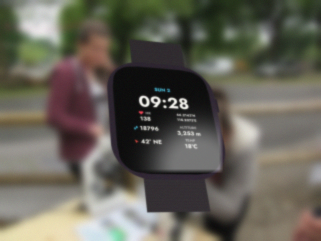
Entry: h=9 m=28
